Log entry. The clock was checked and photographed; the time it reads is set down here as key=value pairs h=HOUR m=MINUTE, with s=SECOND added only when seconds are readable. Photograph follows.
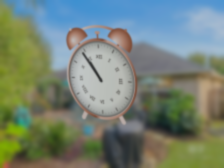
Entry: h=10 m=54
